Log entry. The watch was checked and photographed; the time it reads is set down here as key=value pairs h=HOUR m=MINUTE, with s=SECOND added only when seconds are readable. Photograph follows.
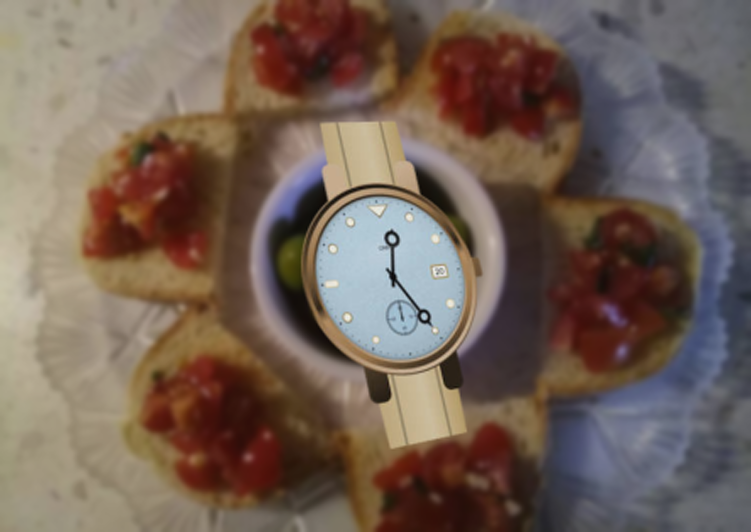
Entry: h=12 m=25
